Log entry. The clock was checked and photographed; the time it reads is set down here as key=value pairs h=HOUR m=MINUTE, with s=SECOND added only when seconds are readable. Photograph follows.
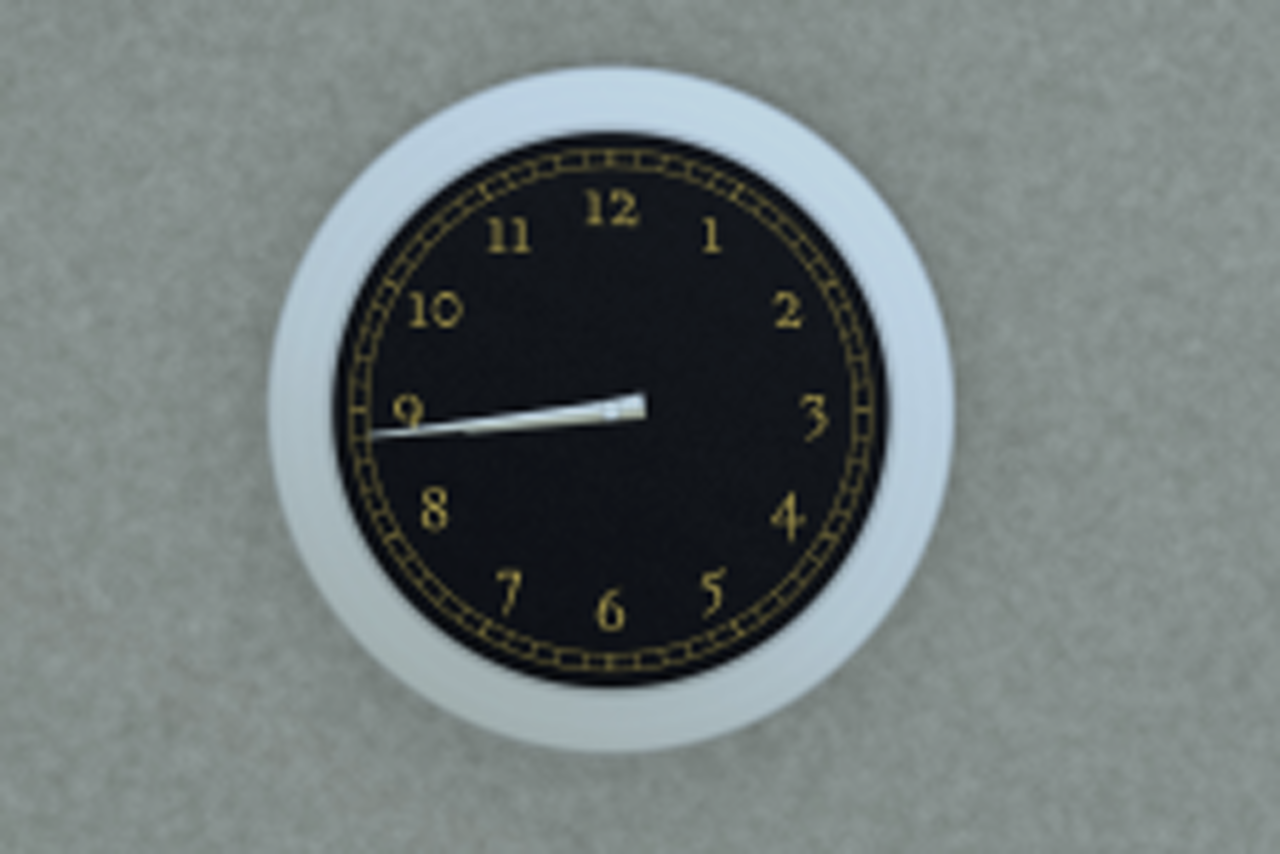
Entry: h=8 m=44
